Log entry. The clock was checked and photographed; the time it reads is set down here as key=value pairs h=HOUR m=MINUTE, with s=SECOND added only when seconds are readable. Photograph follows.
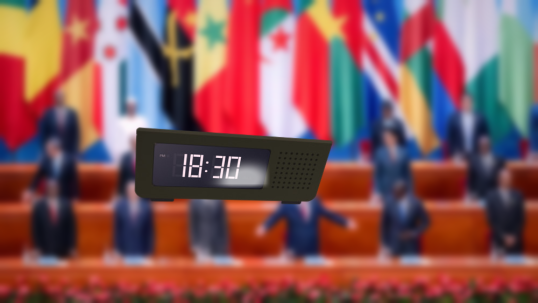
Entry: h=18 m=30
